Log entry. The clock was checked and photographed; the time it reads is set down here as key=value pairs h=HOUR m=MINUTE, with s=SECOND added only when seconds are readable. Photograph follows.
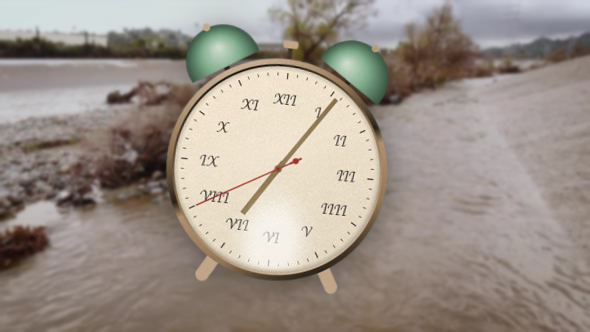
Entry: h=7 m=5 s=40
